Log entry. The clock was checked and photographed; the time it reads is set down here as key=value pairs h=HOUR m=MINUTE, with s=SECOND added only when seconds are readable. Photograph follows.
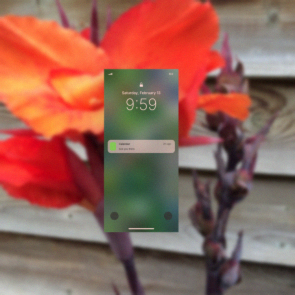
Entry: h=9 m=59
